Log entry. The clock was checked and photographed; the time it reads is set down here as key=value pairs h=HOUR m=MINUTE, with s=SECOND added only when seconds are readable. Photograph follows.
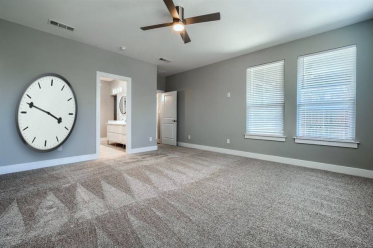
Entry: h=3 m=48
